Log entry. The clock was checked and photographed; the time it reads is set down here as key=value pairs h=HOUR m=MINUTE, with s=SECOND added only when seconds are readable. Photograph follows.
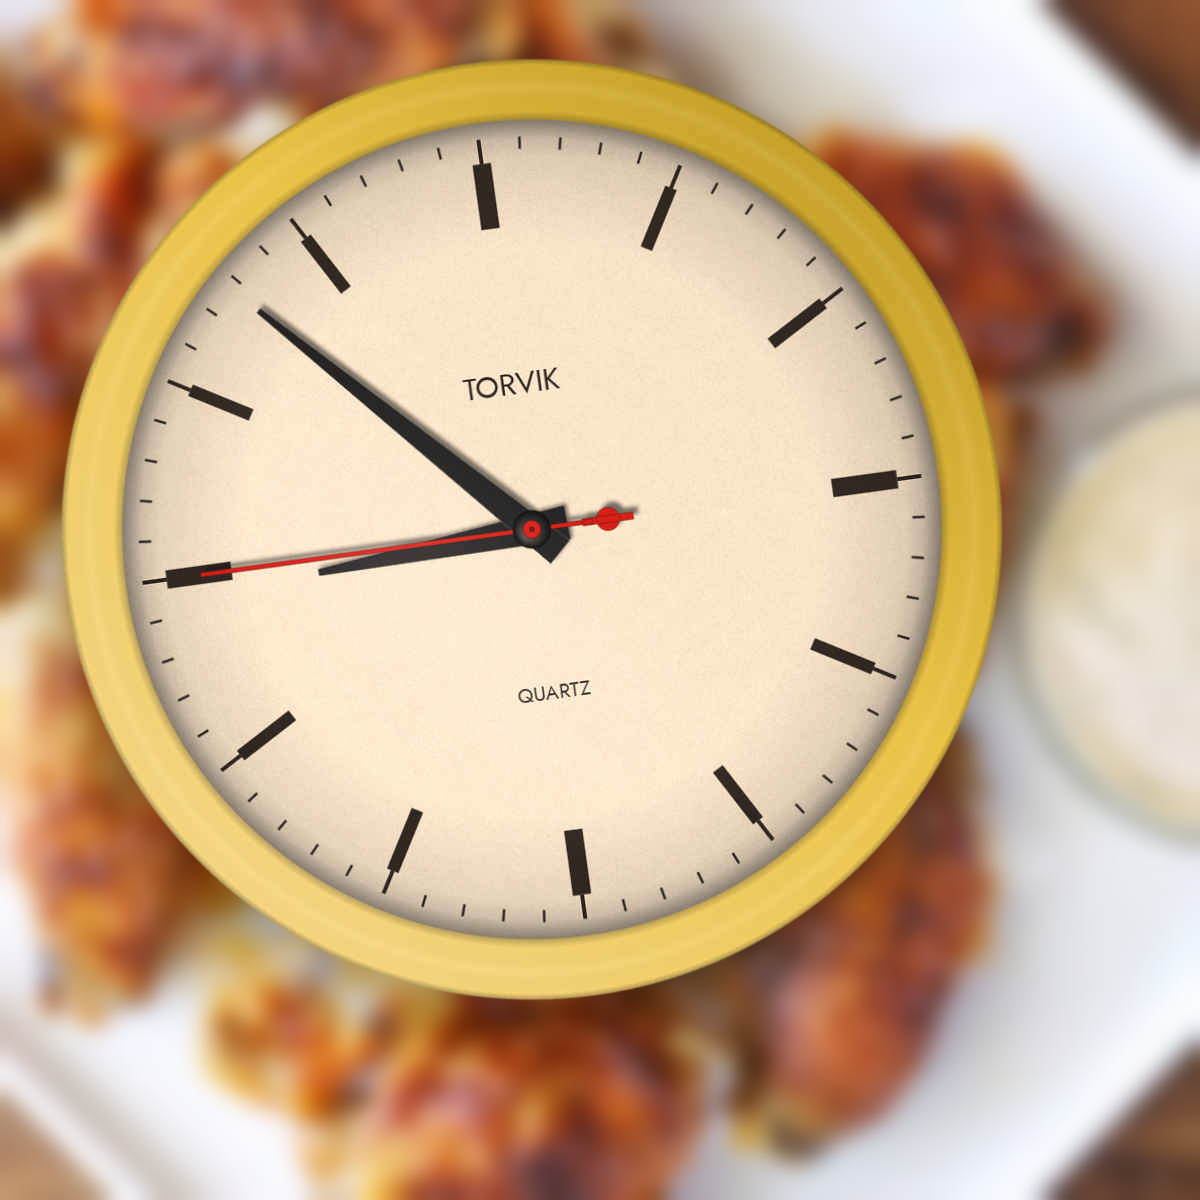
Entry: h=8 m=52 s=45
